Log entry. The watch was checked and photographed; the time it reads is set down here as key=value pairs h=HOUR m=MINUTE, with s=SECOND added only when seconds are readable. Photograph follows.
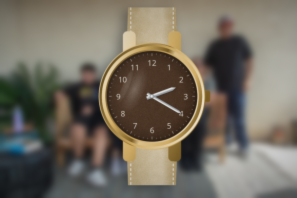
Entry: h=2 m=20
